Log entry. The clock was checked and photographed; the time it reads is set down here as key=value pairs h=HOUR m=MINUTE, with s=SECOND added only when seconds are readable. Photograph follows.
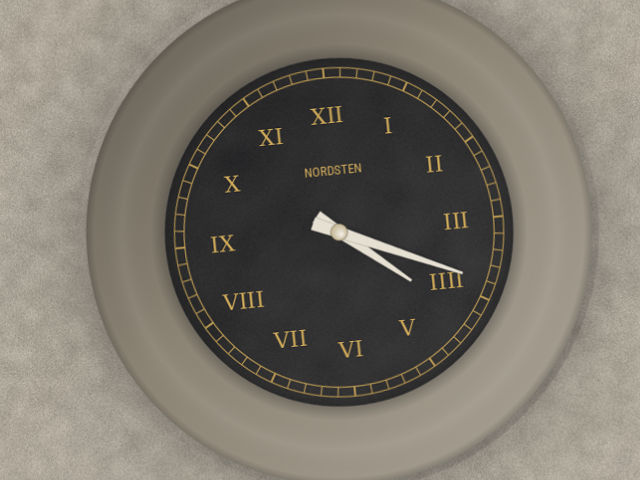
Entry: h=4 m=19
